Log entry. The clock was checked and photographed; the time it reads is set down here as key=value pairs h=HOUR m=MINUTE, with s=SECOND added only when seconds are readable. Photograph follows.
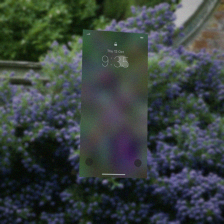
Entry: h=9 m=35
